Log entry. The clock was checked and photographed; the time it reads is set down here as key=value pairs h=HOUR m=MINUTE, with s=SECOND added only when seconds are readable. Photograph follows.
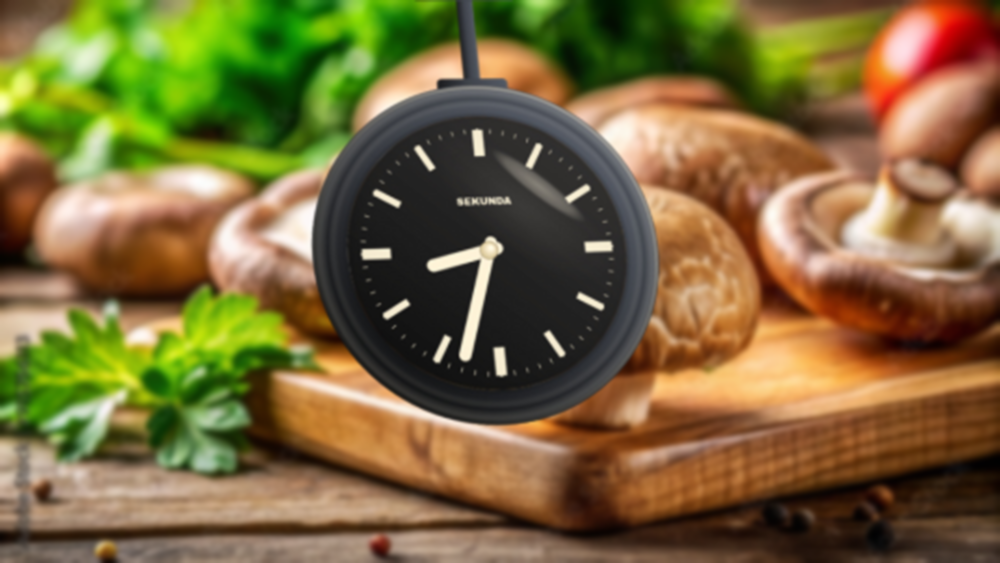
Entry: h=8 m=33
